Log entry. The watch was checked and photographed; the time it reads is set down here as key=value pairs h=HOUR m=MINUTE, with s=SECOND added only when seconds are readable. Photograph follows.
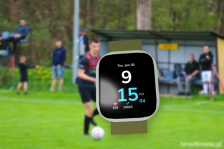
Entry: h=9 m=15
